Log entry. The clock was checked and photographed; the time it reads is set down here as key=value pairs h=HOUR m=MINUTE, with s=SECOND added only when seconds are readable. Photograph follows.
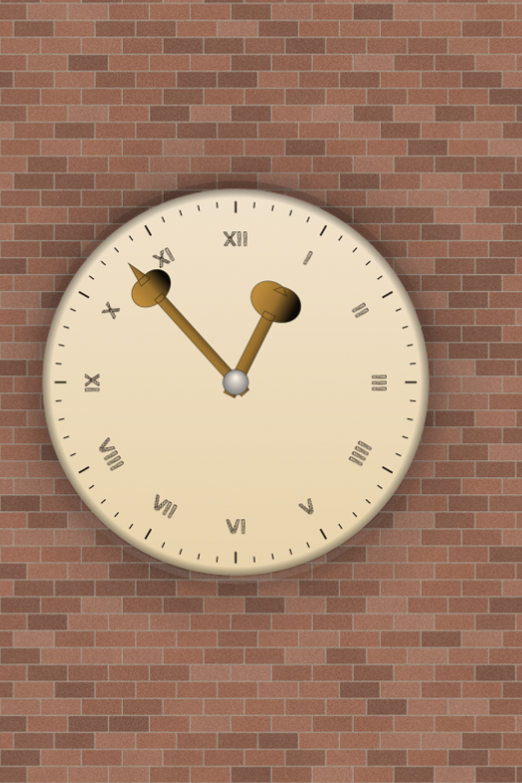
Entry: h=12 m=53
